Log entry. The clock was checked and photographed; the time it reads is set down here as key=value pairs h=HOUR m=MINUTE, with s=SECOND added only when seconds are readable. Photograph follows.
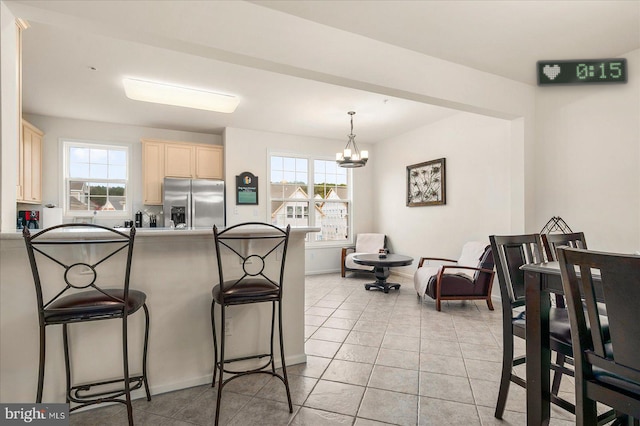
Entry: h=0 m=15
